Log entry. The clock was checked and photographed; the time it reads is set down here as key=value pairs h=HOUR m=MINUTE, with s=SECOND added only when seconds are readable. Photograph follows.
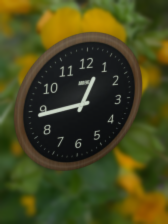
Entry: h=12 m=44
